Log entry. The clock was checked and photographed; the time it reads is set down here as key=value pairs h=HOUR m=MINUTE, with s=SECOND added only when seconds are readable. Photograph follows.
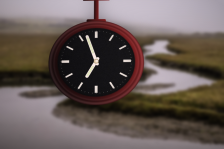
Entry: h=6 m=57
